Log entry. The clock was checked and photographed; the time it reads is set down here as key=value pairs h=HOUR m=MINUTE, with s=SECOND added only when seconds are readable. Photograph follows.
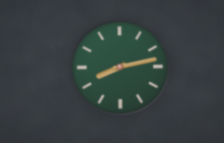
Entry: h=8 m=13
